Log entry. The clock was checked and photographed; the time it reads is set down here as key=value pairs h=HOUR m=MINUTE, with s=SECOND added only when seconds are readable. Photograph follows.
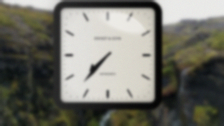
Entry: h=7 m=37
